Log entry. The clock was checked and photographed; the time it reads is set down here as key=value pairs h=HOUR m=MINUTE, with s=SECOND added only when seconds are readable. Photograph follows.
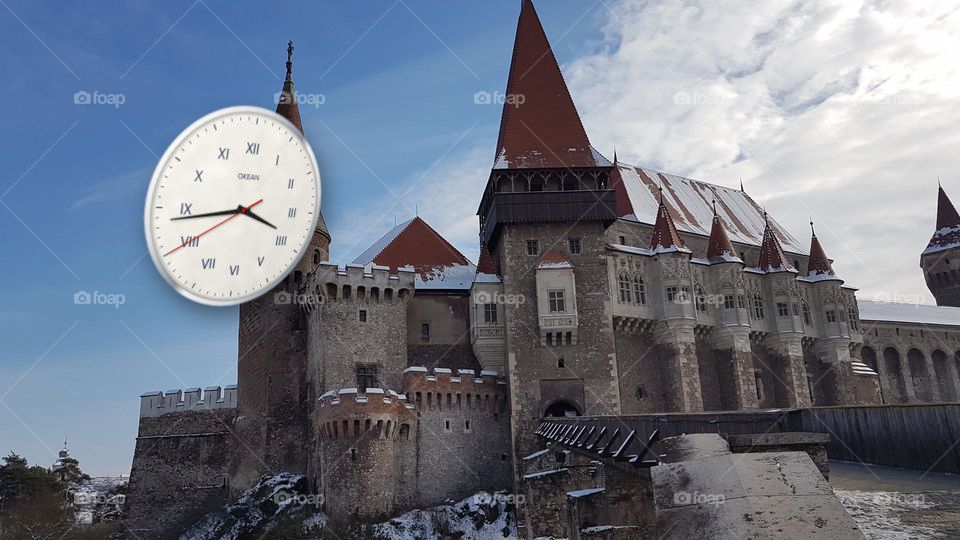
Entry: h=3 m=43 s=40
